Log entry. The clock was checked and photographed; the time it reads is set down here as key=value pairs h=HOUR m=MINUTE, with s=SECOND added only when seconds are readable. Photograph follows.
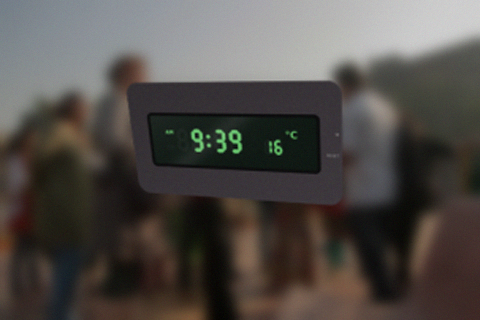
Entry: h=9 m=39
